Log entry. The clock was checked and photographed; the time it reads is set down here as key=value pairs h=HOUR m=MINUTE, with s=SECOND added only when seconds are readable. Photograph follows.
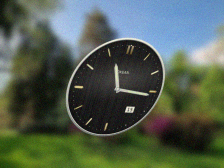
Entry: h=11 m=16
